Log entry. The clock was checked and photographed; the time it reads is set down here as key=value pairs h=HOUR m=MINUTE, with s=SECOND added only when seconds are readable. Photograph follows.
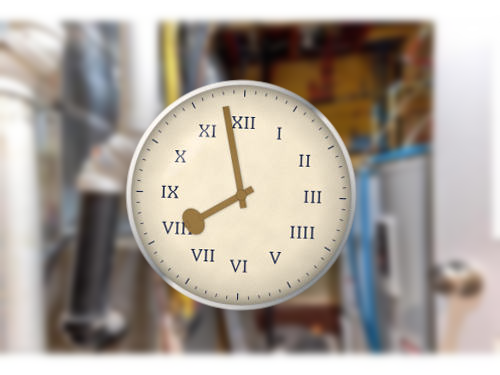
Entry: h=7 m=58
